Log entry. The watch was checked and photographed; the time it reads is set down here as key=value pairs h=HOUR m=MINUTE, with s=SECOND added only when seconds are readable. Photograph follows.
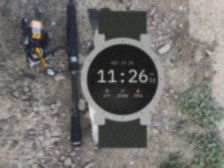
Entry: h=11 m=26
